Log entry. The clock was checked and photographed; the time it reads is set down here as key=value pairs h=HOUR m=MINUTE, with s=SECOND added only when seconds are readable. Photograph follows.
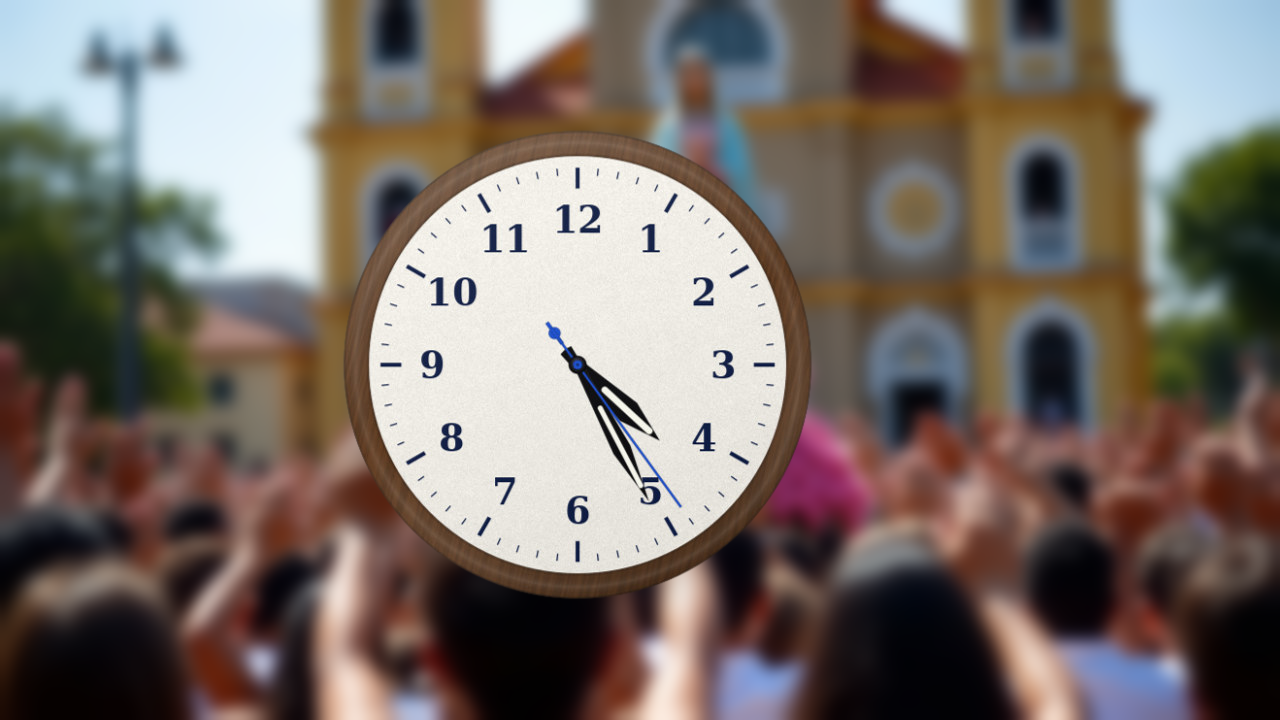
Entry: h=4 m=25 s=24
